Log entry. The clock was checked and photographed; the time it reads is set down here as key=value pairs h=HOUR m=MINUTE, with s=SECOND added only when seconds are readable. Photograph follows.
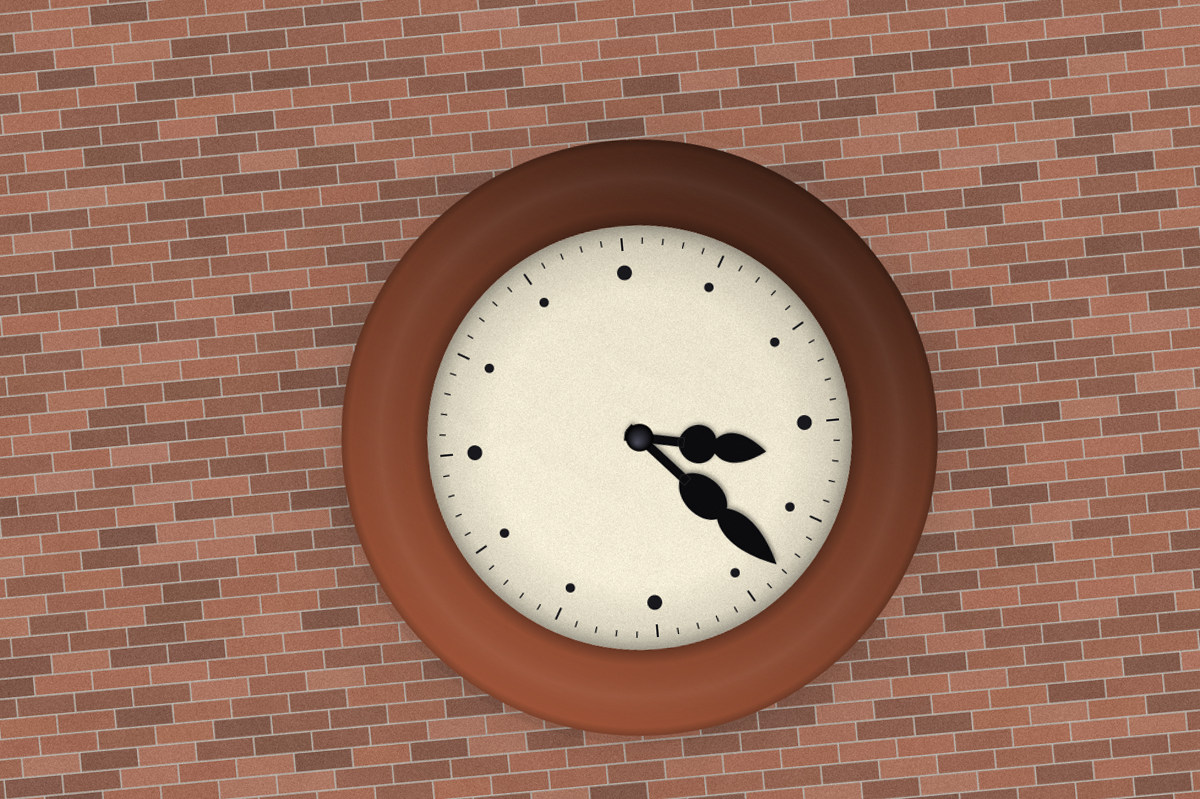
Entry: h=3 m=23
